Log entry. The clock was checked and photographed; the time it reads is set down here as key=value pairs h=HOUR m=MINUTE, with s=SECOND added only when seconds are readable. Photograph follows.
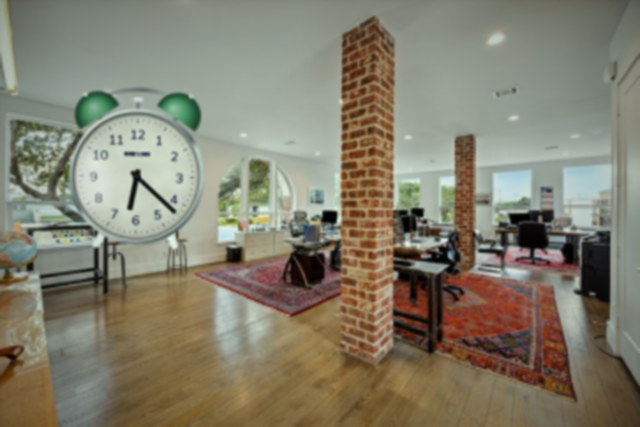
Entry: h=6 m=22
